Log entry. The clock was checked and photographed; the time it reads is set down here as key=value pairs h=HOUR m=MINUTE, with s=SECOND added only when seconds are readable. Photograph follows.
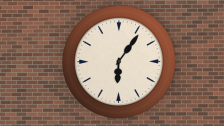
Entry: h=6 m=6
